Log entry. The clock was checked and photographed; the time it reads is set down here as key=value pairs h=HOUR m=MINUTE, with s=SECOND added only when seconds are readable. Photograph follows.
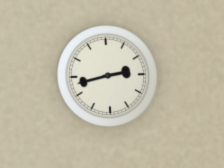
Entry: h=2 m=43
